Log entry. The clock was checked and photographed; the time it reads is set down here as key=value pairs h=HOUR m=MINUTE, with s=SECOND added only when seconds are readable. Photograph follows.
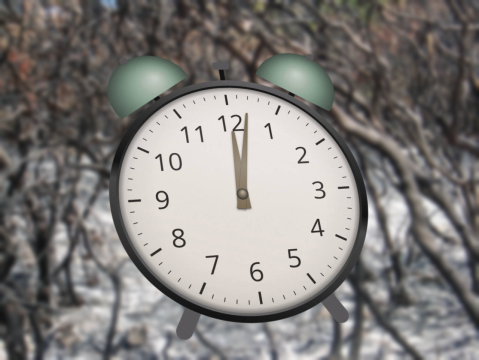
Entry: h=12 m=2
